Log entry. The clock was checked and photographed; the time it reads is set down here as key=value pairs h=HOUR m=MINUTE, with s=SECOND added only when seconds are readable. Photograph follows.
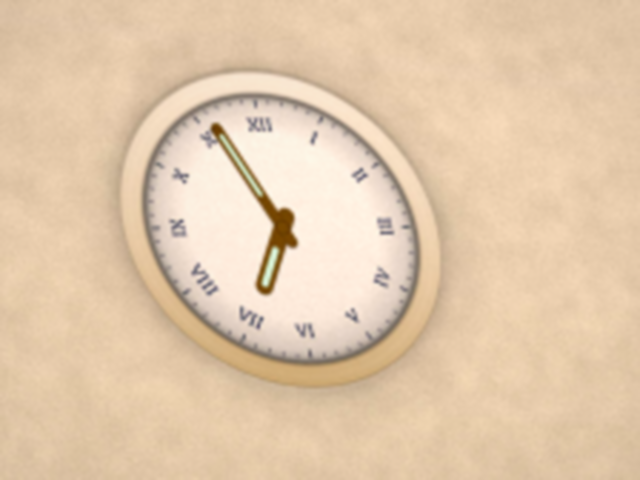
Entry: h=6 m=56
